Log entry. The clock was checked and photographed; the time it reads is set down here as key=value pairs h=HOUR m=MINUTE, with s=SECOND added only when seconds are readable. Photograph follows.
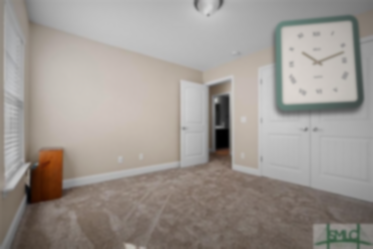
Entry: h=10 m=12
